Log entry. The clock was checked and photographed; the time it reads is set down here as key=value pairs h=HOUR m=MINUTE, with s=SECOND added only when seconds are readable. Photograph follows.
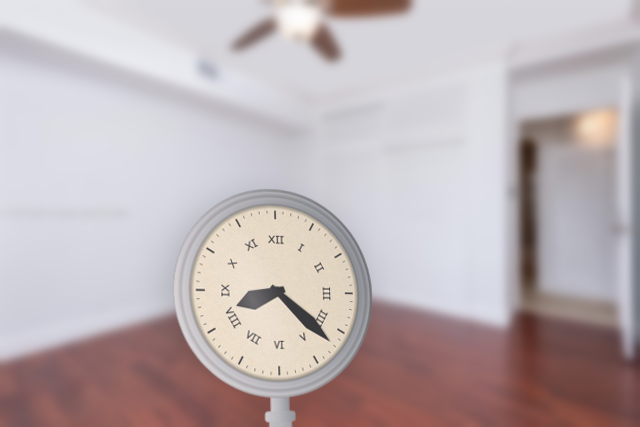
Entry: h=8 m=22
